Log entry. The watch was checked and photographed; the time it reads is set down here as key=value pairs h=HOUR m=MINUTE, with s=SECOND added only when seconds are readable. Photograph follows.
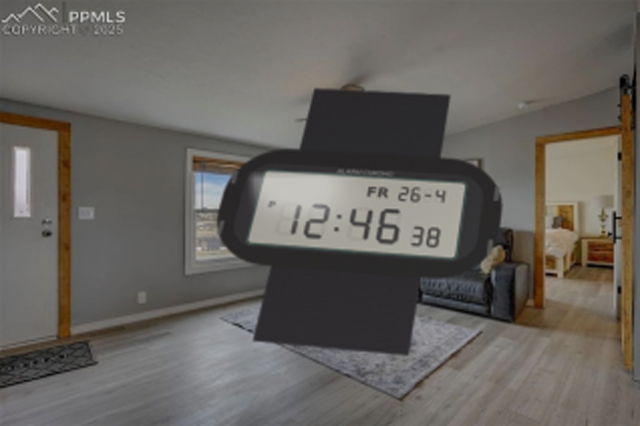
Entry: h=12 m=46 s=38
